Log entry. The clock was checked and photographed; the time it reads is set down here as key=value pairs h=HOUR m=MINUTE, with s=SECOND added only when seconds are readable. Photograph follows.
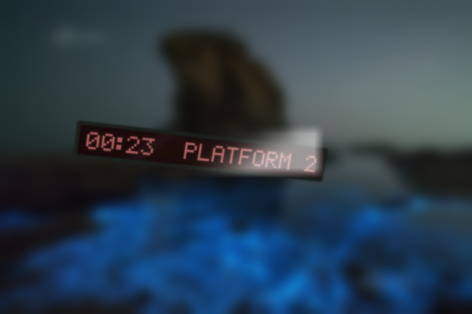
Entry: h=0 m=23
